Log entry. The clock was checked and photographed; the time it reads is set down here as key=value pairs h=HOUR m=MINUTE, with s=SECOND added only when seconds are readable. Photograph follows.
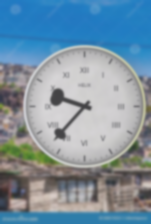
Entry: h=9 m=37
